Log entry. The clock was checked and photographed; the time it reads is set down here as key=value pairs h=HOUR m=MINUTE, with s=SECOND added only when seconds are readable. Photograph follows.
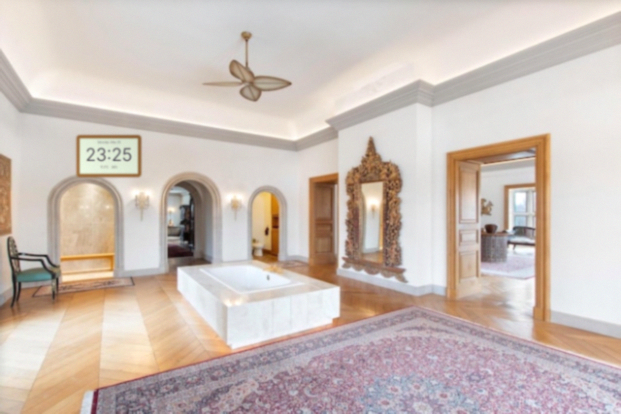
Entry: h=23 m=25
